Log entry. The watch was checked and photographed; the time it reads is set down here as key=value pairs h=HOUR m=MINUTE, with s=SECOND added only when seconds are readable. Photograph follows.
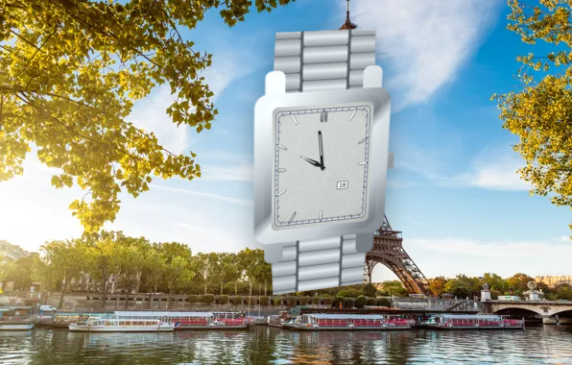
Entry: h=9 m=59
